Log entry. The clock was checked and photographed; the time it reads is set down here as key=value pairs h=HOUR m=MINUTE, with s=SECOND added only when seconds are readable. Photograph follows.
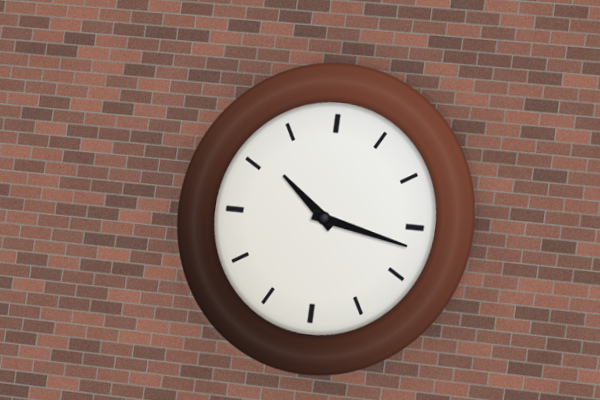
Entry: h=10 m=17
